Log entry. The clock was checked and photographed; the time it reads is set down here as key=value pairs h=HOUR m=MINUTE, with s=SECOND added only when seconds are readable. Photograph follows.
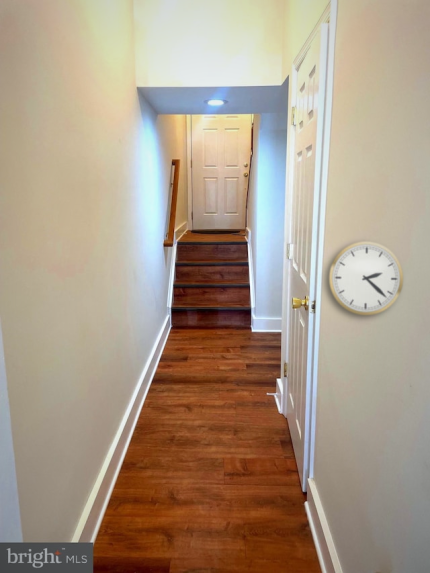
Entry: h=2 m=22
